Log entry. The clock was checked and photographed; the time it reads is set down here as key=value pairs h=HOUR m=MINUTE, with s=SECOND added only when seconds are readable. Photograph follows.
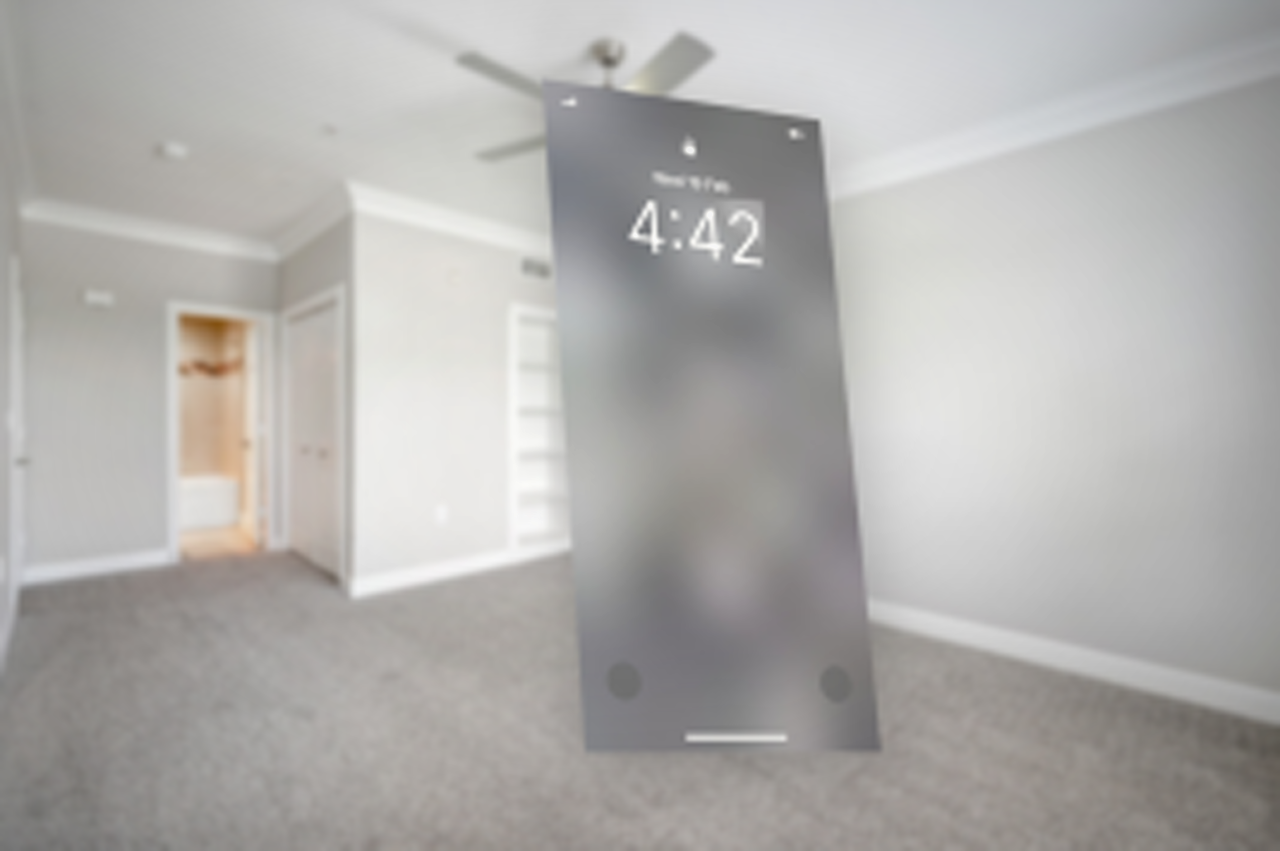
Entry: h=4 m=42
